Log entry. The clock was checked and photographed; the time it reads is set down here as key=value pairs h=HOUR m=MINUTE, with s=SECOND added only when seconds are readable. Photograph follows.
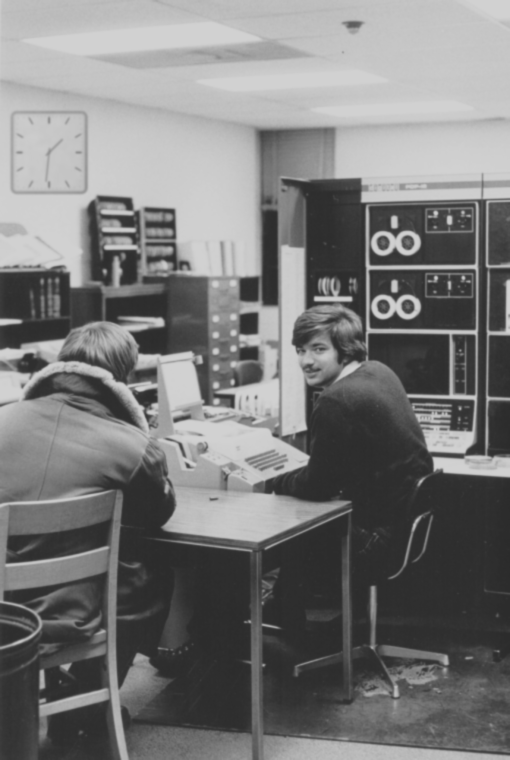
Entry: h=1 m=31
